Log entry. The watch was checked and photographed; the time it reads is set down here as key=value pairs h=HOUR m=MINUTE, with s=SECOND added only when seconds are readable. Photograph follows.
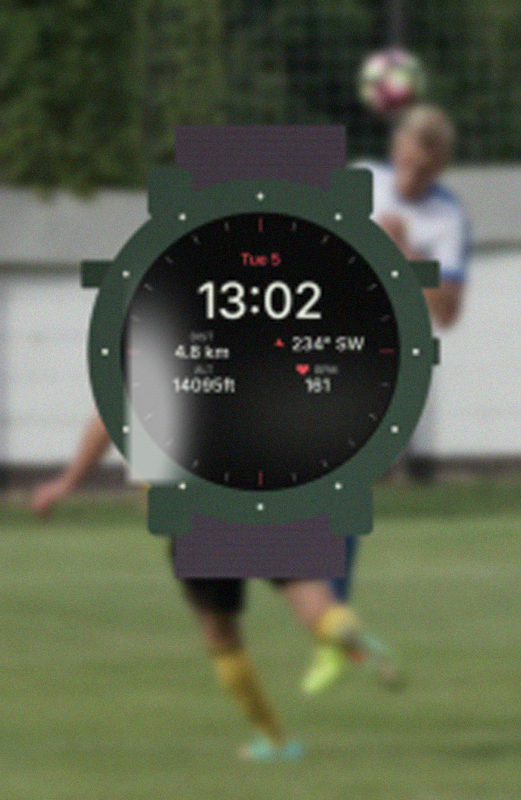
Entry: h=13 m=2
